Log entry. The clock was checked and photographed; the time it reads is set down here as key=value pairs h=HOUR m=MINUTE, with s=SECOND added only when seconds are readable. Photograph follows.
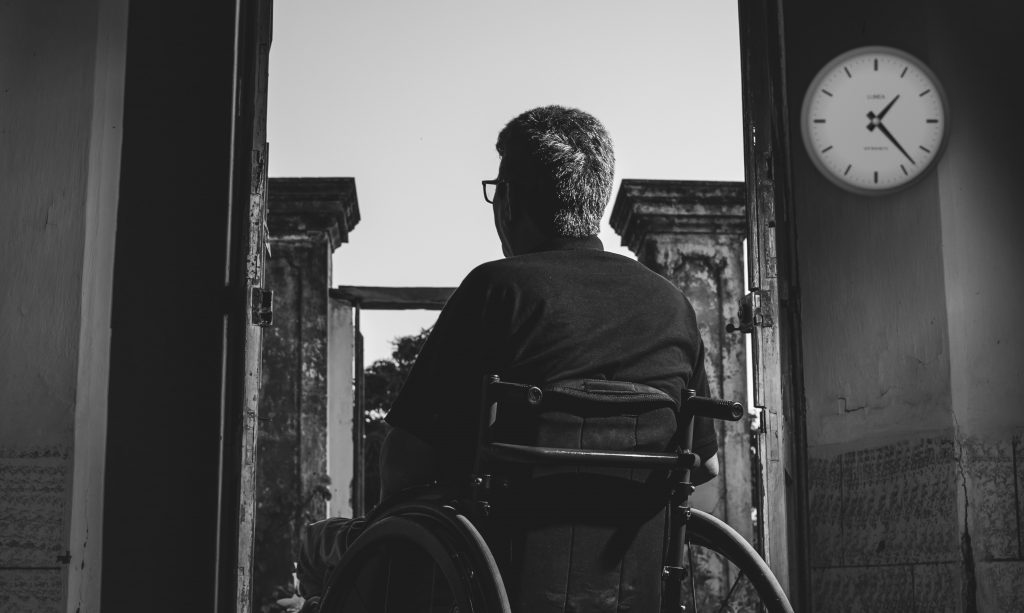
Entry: h=1 m=23
